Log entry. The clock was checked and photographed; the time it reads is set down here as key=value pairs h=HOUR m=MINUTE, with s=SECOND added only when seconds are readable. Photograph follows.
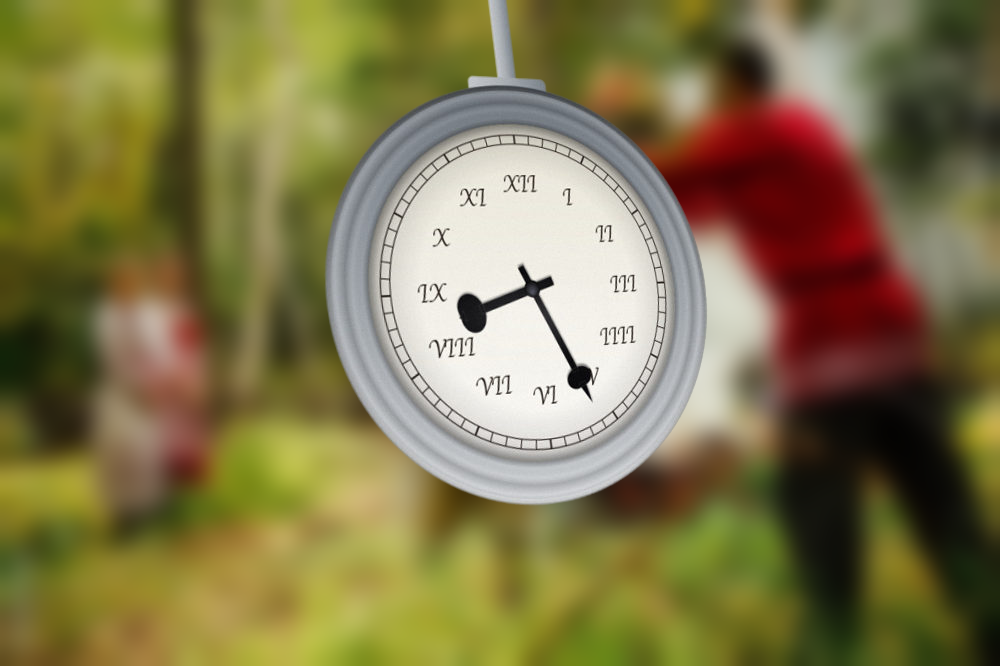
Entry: h=8 m=26
